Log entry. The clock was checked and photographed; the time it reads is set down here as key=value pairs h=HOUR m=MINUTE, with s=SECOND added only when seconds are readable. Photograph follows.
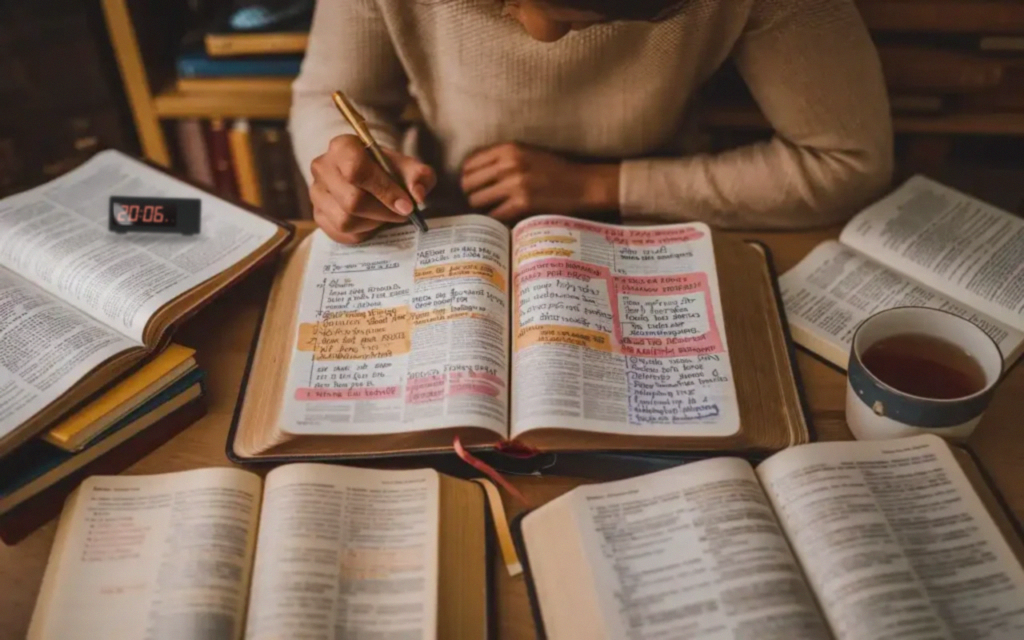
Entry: h=20 m=6
